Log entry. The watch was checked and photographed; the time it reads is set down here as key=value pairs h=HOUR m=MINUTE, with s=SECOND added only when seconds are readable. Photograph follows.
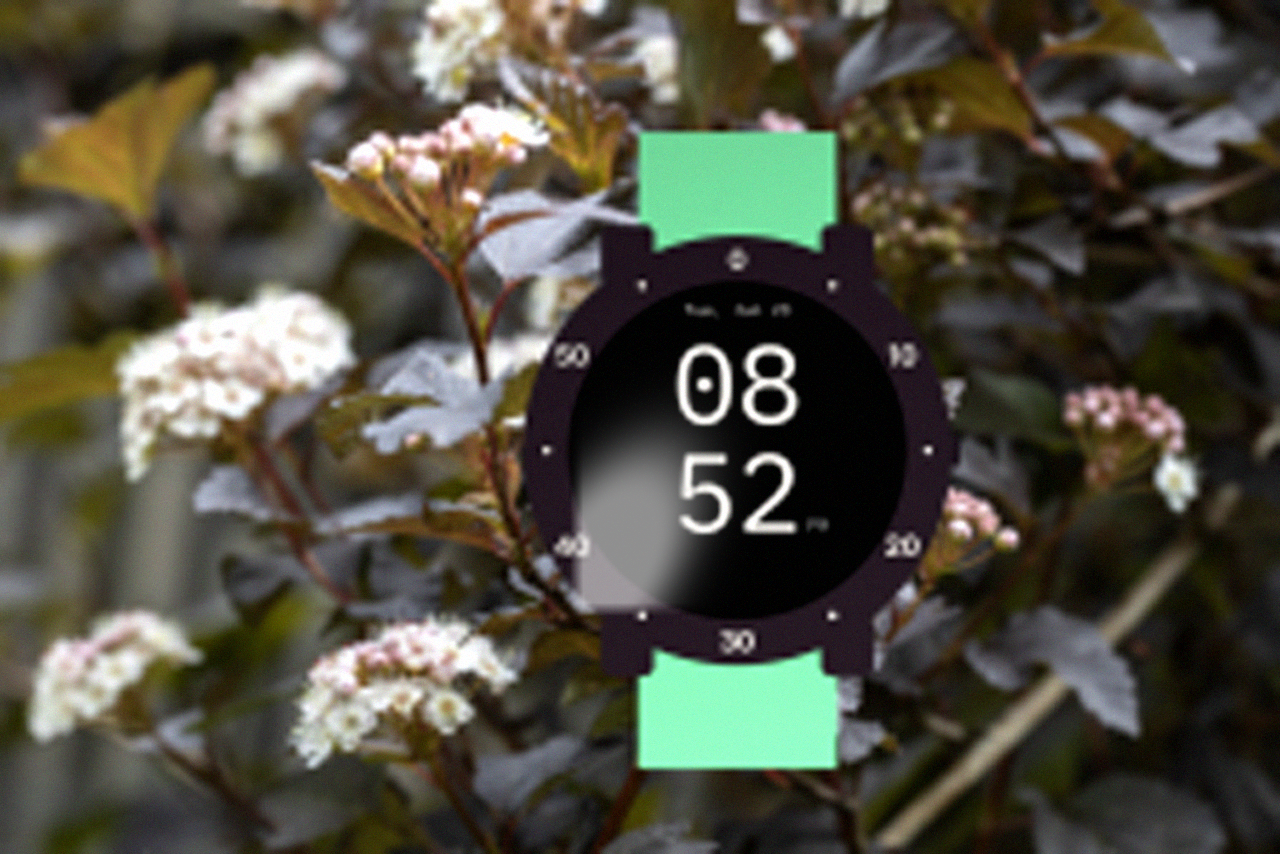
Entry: h=8 m=52
